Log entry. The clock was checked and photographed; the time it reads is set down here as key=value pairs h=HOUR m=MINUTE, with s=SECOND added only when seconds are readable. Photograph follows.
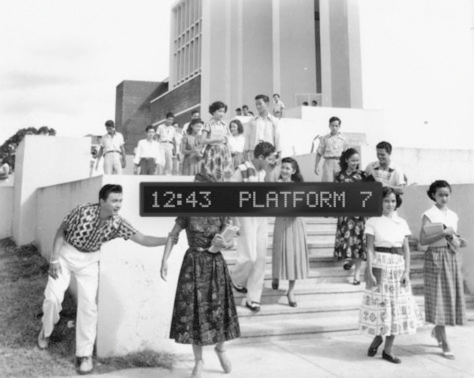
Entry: h=12 m=43
